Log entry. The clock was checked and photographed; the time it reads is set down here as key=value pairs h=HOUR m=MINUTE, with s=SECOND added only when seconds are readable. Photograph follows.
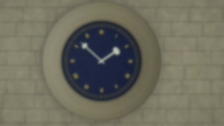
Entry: h=1 m=52
